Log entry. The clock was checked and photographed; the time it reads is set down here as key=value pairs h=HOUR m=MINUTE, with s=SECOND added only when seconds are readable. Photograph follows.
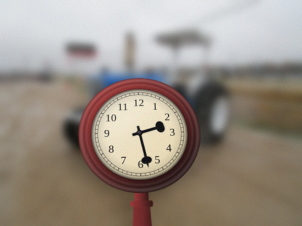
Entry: h=2 m=28
